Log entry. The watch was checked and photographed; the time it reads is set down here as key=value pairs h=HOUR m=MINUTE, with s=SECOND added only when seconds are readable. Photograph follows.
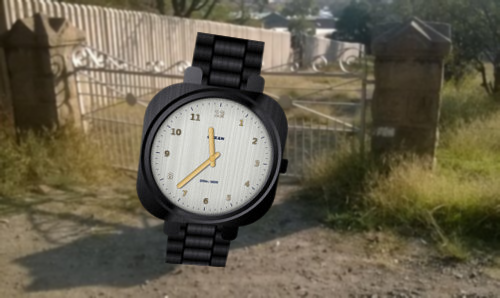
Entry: h=11 m=37
